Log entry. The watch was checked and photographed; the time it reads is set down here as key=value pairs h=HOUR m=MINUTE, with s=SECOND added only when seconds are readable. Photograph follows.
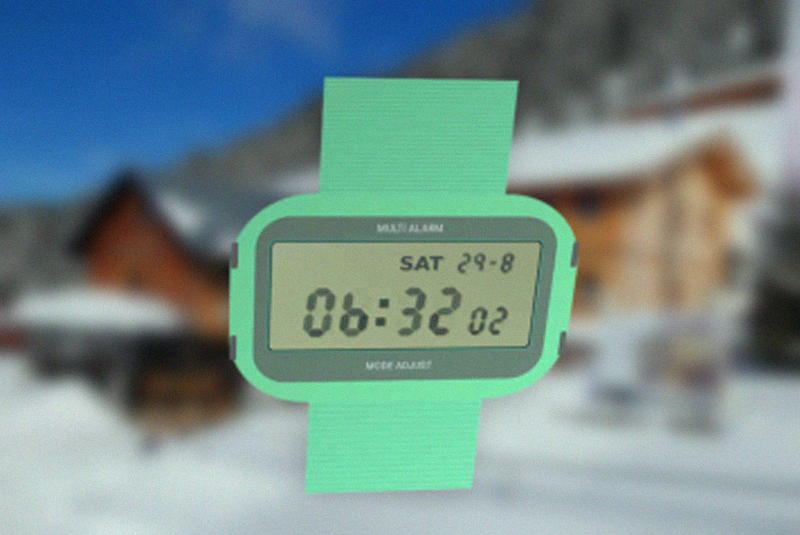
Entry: h=6 m=32 s=2
